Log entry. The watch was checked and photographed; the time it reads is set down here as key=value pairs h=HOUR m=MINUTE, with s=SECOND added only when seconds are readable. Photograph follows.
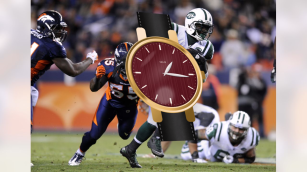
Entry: h=1 m=16
